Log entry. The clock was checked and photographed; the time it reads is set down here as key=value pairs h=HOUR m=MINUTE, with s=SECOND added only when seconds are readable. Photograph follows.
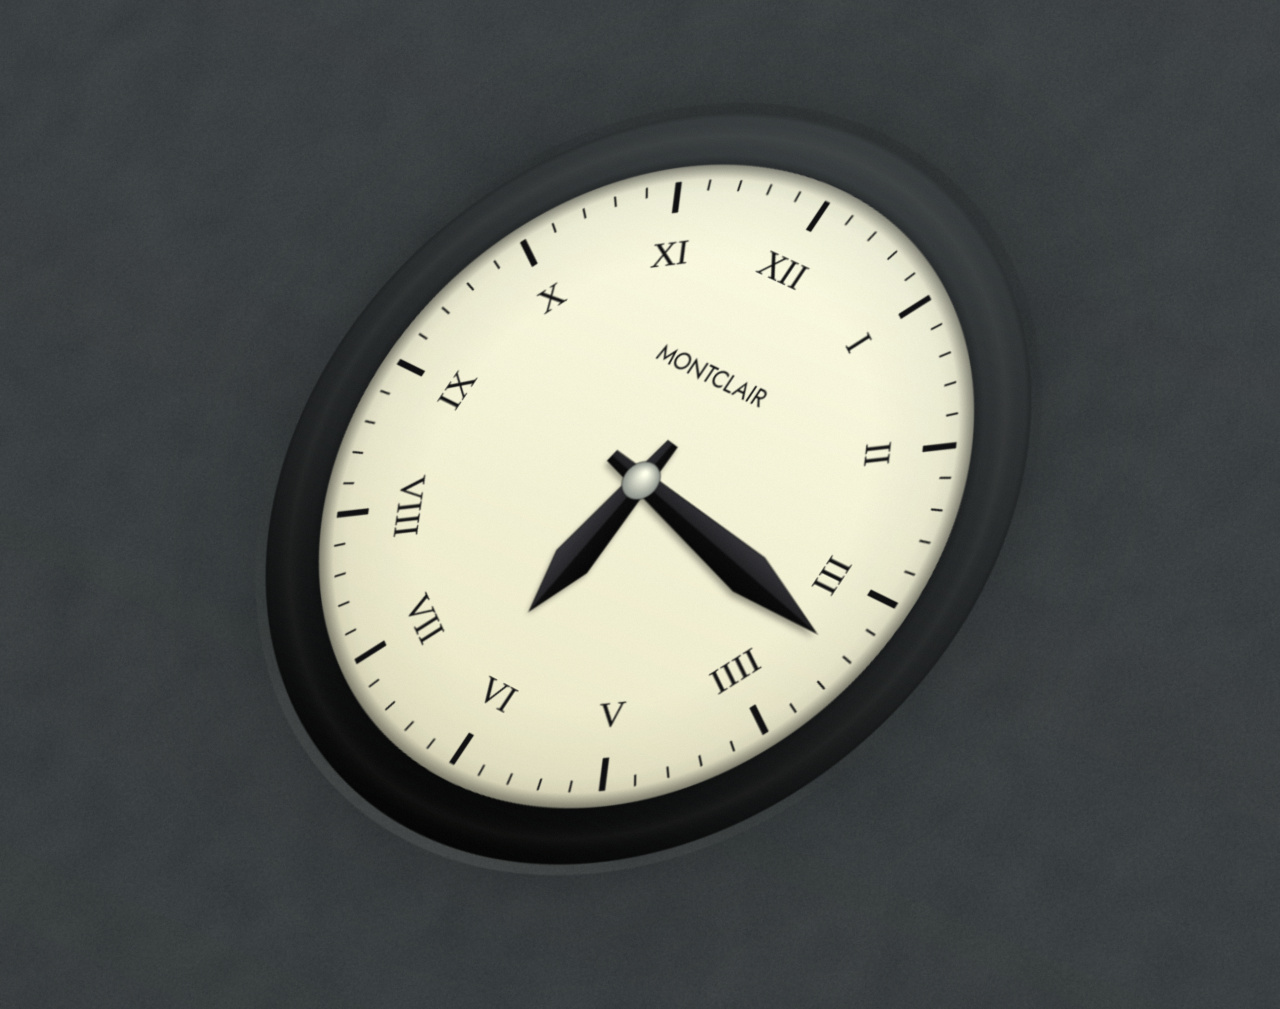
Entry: h=6 m=17
